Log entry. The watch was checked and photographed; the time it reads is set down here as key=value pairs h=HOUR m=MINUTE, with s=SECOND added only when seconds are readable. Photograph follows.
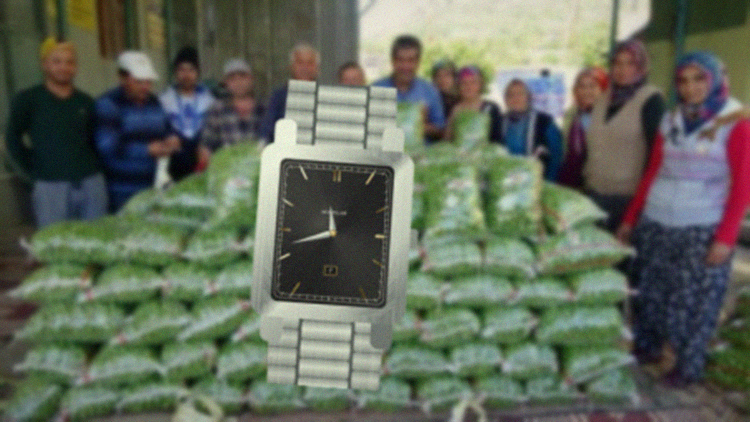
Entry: h=11 m=42
